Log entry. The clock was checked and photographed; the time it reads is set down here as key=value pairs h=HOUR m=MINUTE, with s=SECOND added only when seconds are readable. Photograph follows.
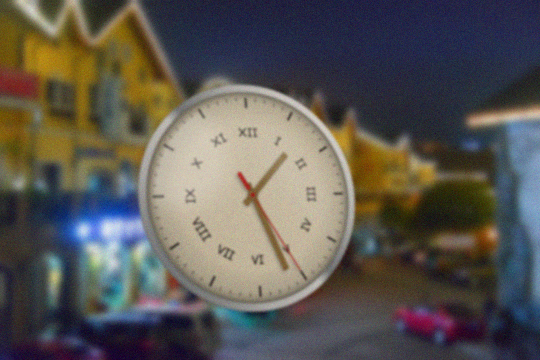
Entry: h=1 m=26 s=25
